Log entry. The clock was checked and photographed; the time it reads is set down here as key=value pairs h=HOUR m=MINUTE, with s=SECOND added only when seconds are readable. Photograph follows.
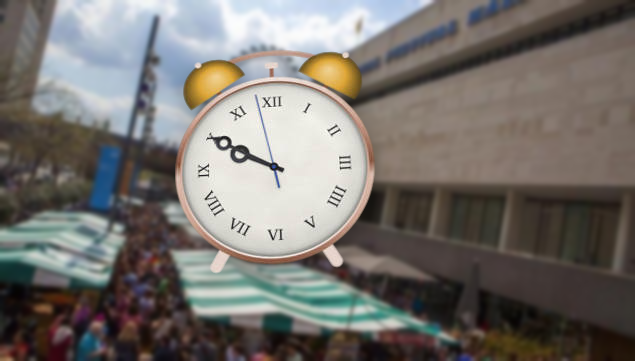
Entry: h=9 m=49 s=58
